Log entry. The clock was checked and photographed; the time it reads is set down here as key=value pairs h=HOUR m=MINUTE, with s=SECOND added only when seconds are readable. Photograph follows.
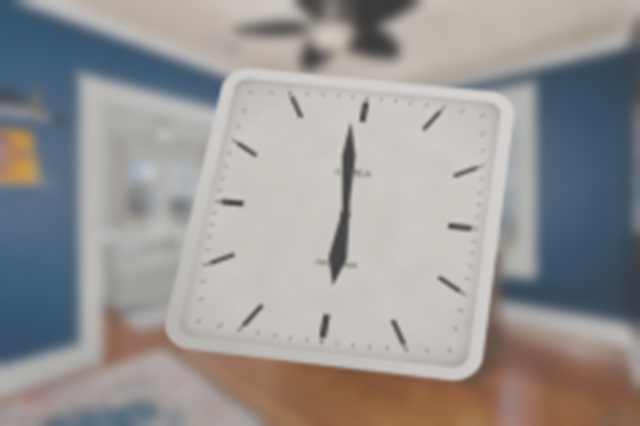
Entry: h=5 m=59
